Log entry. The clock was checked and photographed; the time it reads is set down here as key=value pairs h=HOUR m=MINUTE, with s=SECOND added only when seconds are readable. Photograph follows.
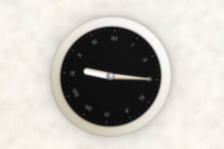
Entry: h=9 m=15
